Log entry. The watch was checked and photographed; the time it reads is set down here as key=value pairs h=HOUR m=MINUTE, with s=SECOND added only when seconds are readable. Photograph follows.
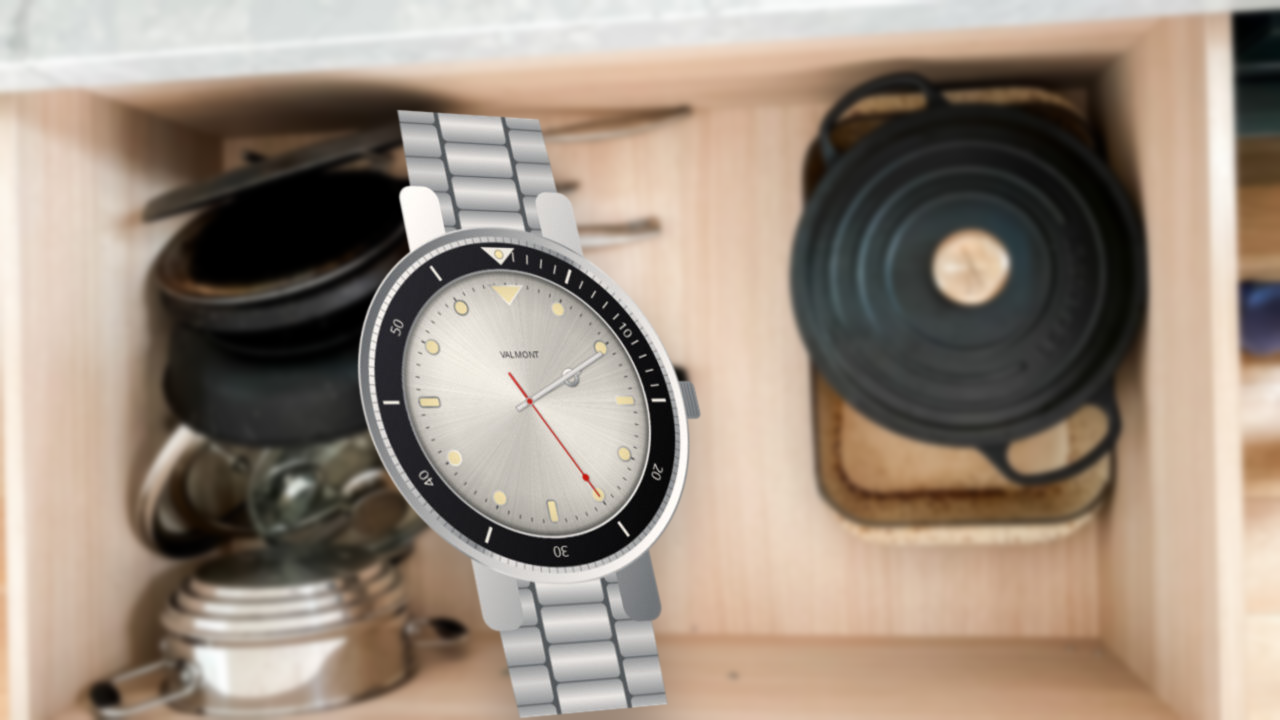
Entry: h=2 m=10 s=25
